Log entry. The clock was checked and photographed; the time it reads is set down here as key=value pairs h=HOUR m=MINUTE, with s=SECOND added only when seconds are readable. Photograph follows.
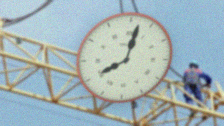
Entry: h=8 m=2
